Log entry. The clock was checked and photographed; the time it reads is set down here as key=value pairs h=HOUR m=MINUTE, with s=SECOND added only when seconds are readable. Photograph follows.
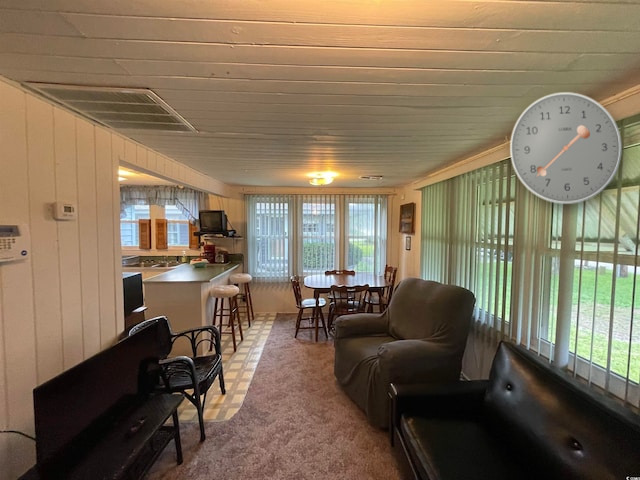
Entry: h=1 m=38
